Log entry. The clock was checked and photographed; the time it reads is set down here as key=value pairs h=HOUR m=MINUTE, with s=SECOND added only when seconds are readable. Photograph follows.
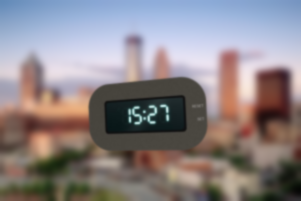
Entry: h=15 m=27
